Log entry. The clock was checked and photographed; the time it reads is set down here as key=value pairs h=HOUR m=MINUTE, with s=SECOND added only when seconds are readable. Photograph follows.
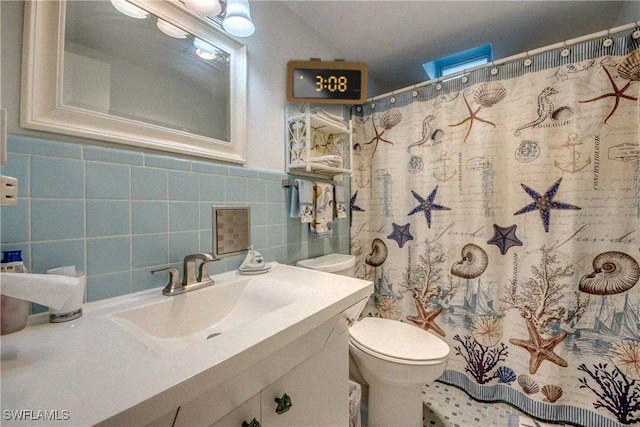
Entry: h=3 m=8
